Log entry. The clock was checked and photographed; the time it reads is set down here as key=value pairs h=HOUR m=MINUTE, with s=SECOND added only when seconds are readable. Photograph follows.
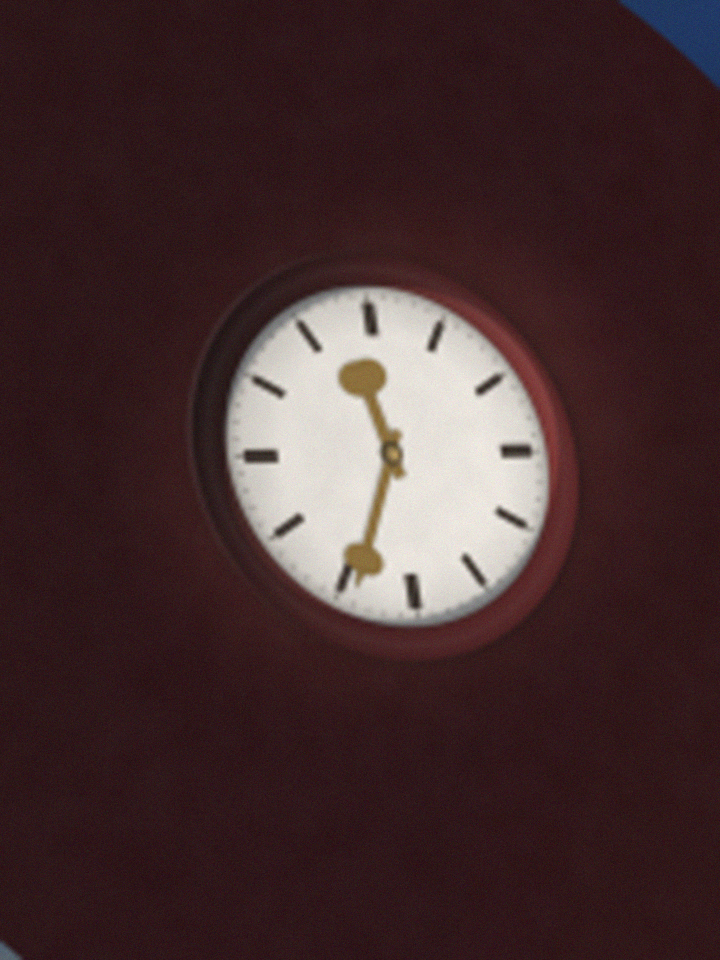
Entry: h=11 m=34
